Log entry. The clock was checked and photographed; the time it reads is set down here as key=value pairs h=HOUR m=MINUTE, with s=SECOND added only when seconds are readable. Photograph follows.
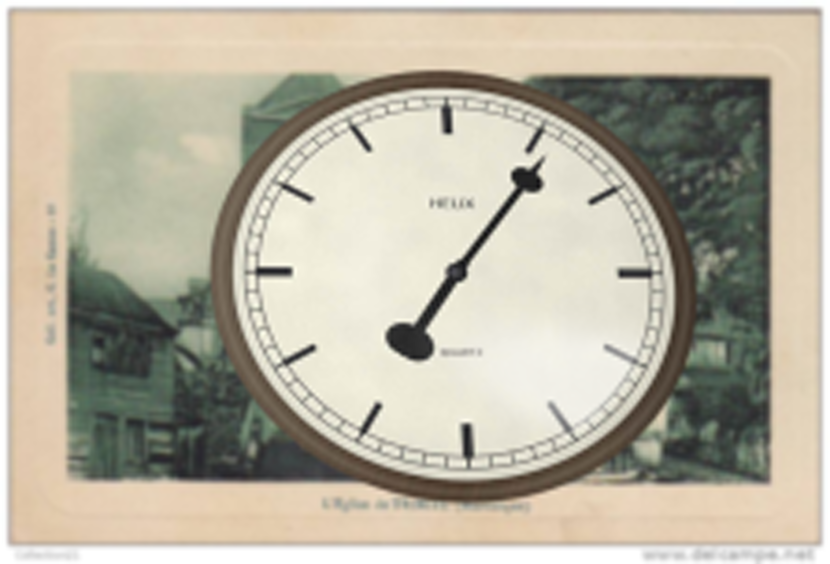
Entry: h=7 m=6
